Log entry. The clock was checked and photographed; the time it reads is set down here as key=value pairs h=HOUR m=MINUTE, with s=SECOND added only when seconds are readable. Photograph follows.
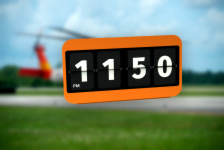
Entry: h=11 m=50
